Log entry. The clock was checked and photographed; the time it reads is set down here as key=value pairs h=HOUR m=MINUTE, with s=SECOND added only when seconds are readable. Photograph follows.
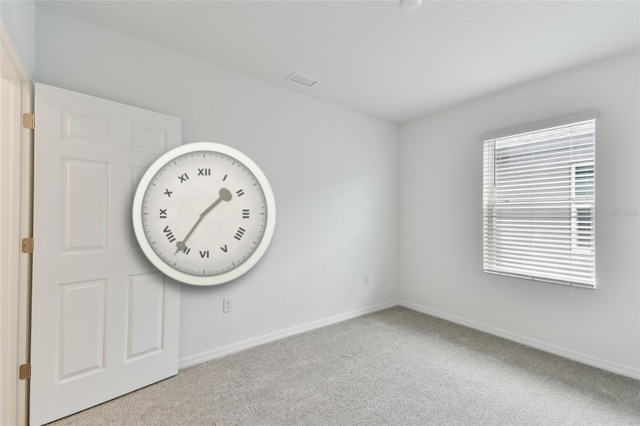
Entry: h=1 m=36
